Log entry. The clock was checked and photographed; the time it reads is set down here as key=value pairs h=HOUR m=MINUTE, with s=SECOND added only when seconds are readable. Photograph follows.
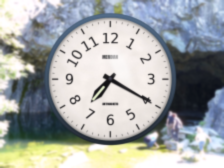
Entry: h=7 m=20
